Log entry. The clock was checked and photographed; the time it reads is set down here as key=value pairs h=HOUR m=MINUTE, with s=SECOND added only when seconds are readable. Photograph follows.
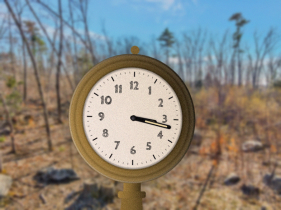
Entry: h=3 m=17
